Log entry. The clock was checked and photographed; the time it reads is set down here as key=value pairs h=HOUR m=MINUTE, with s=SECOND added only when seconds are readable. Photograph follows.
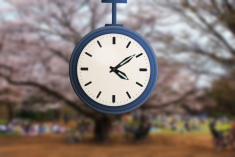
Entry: h=4 m=9
